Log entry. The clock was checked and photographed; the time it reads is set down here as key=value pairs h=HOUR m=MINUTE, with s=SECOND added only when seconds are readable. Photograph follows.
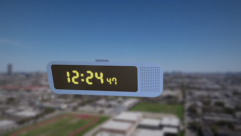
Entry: h=12 m=24 s=47
